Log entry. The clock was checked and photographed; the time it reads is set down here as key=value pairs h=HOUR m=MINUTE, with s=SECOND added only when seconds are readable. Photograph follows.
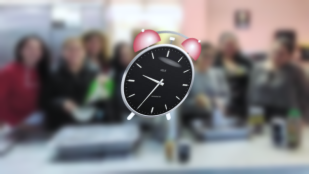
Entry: h=9 m=35
